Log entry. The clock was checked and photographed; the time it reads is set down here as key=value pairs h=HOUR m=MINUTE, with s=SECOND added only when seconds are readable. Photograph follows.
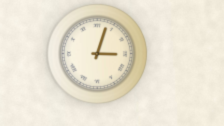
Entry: h=3 m=3
